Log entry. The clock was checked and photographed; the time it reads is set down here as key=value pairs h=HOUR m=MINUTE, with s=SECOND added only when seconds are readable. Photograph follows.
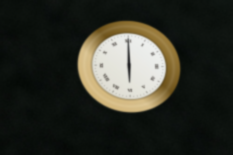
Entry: h=6 m=0
